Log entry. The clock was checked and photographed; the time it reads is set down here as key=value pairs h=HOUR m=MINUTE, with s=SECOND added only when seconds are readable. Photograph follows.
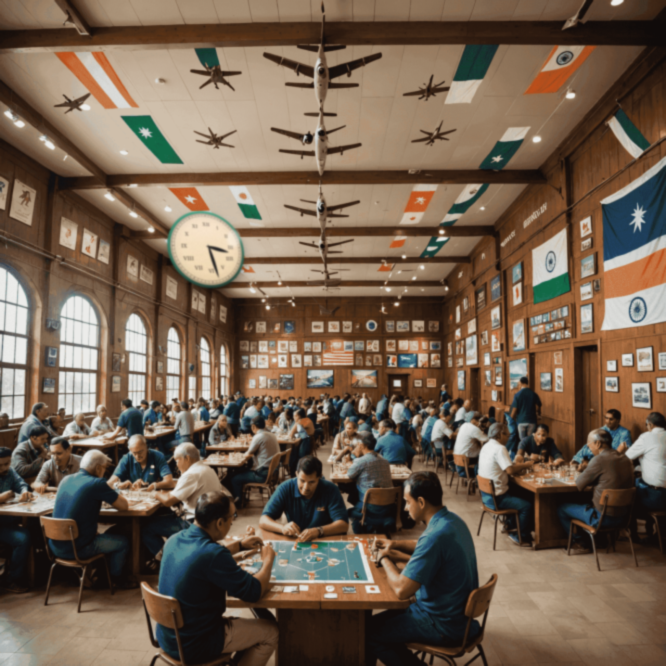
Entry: h=3 m=28
